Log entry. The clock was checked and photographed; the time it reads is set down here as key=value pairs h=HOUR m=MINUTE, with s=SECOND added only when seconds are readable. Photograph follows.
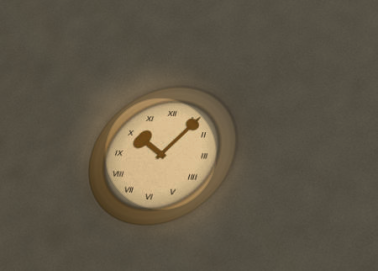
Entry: h=10 m=6
